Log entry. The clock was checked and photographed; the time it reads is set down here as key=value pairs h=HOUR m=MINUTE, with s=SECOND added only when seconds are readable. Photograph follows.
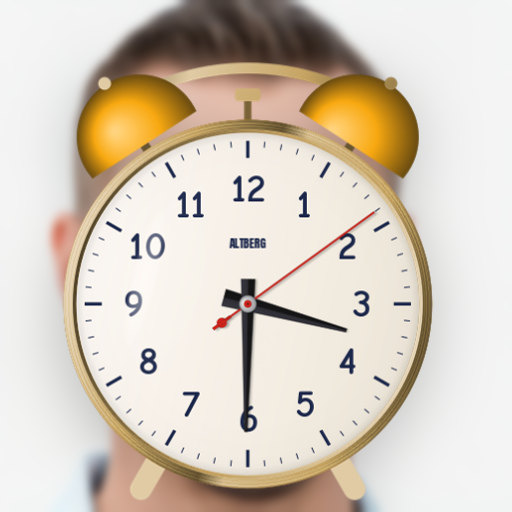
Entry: h=3 m=30 s=9
